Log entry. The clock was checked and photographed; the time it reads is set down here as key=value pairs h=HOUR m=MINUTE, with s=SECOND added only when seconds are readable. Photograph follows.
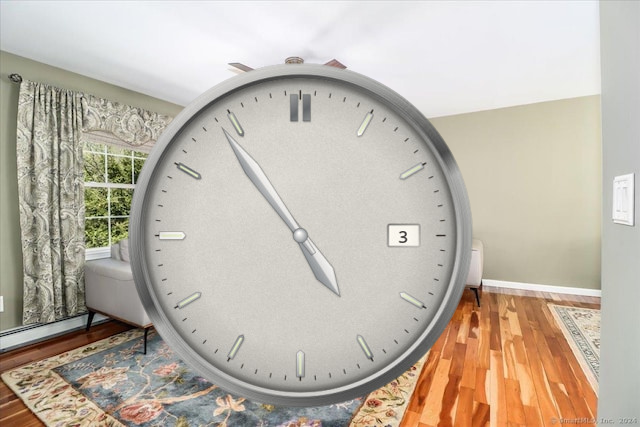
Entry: h=4 m=54
